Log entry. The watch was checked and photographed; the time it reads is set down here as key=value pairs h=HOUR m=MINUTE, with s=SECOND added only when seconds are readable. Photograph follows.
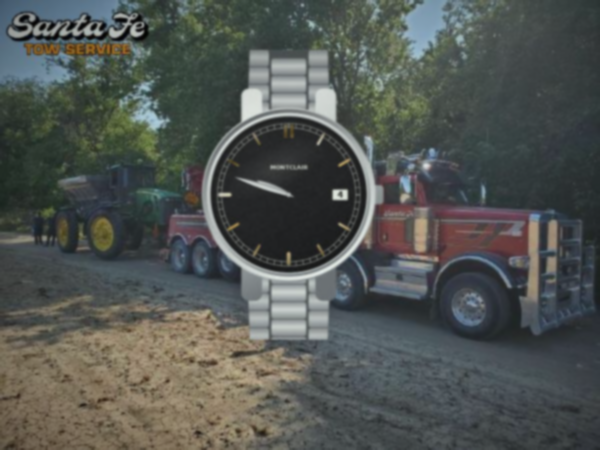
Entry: h=9 m=48
